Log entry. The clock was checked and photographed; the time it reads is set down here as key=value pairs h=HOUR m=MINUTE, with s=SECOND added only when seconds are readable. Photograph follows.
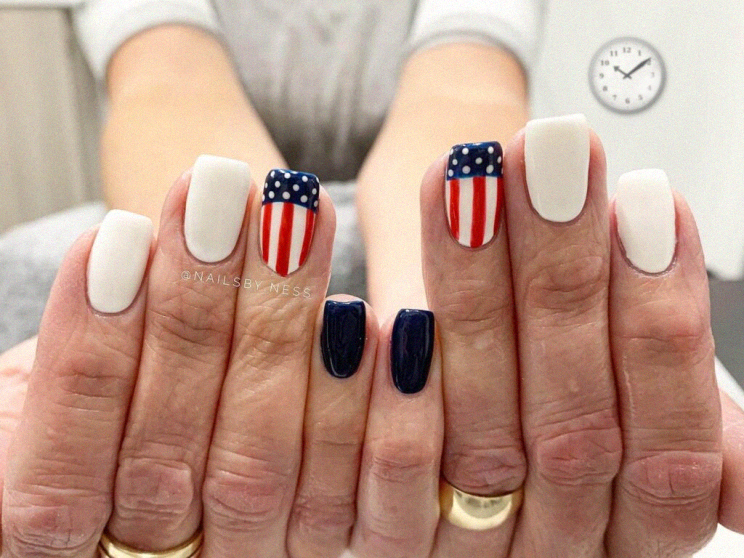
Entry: h=10 m=9
